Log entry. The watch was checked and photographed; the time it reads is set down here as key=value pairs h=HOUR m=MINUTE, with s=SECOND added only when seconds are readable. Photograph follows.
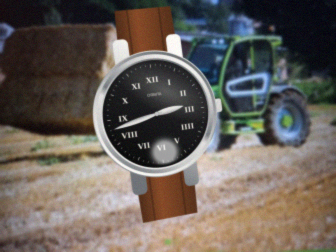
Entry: h=2 m=43
